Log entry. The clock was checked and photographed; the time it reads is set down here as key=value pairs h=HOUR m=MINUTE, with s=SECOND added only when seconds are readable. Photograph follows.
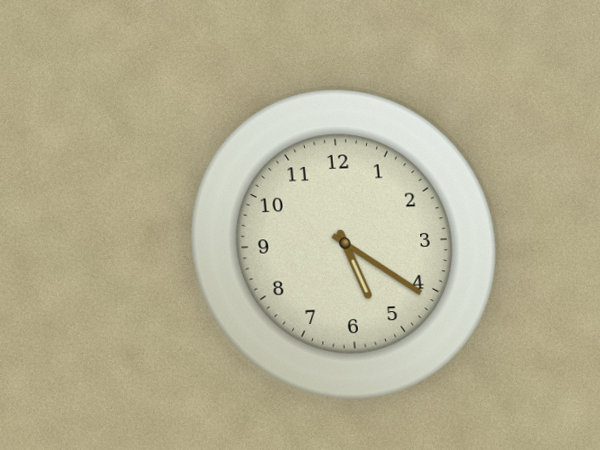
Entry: h=5 m=21
